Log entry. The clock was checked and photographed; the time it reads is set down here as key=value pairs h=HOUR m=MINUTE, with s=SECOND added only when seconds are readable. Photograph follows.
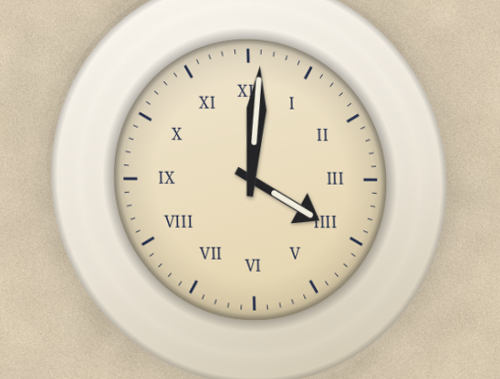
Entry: h=4 m=1
